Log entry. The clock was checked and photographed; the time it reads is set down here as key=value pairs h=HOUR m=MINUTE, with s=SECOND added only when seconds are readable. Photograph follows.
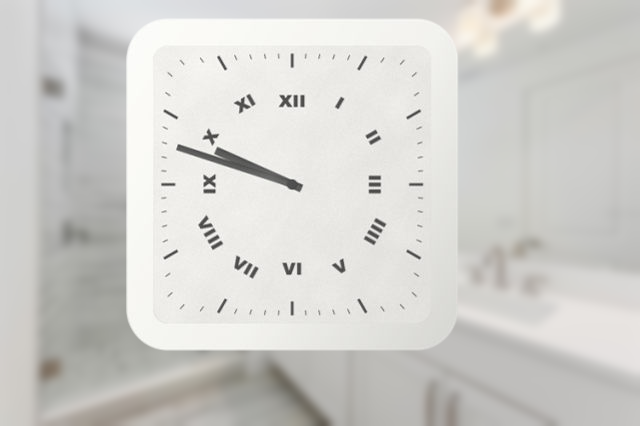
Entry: h=9 m=48
